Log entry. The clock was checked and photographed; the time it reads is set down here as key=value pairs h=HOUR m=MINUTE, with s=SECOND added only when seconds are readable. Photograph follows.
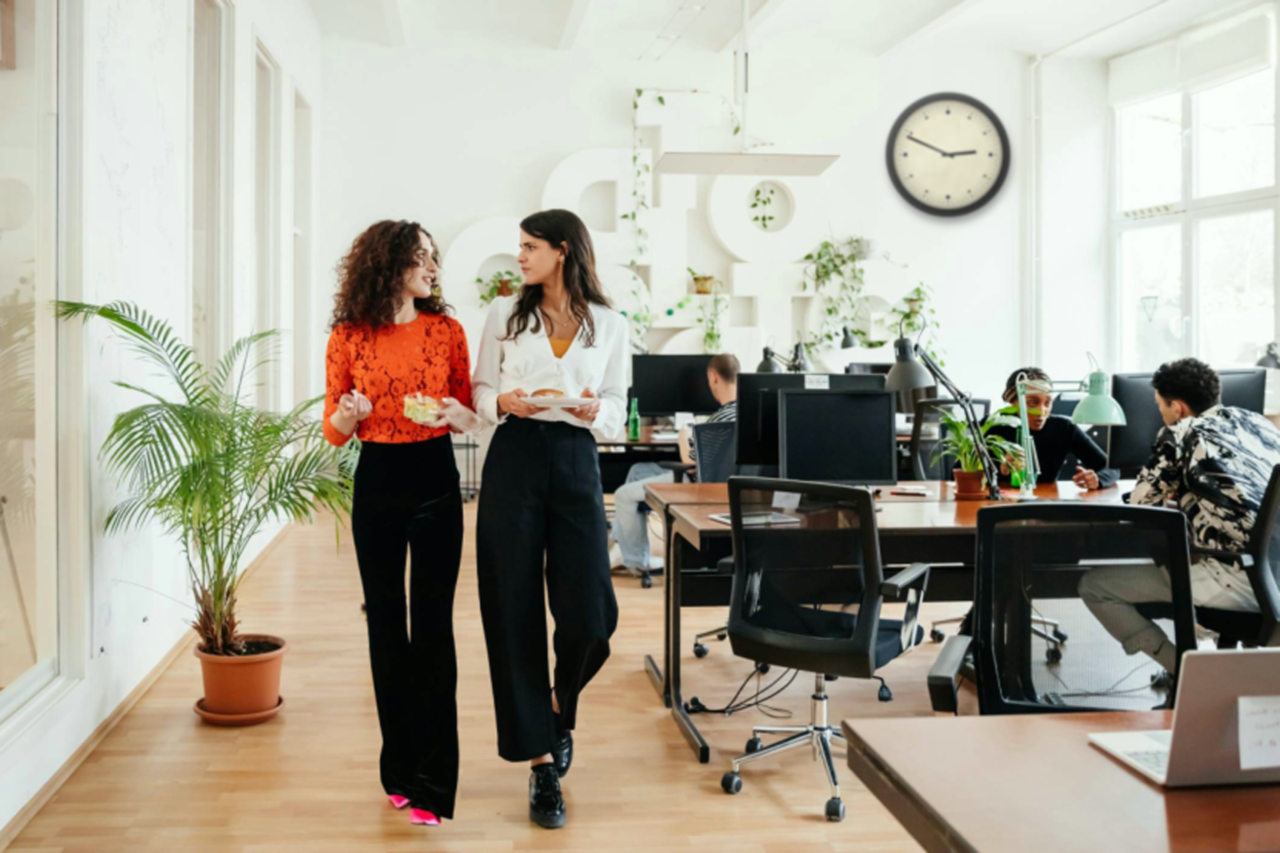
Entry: h=2 m=49
